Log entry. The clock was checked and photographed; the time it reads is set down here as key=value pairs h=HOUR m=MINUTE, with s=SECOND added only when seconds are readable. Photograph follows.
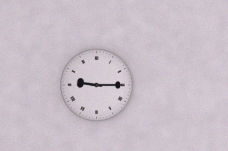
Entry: h=9 m=15
